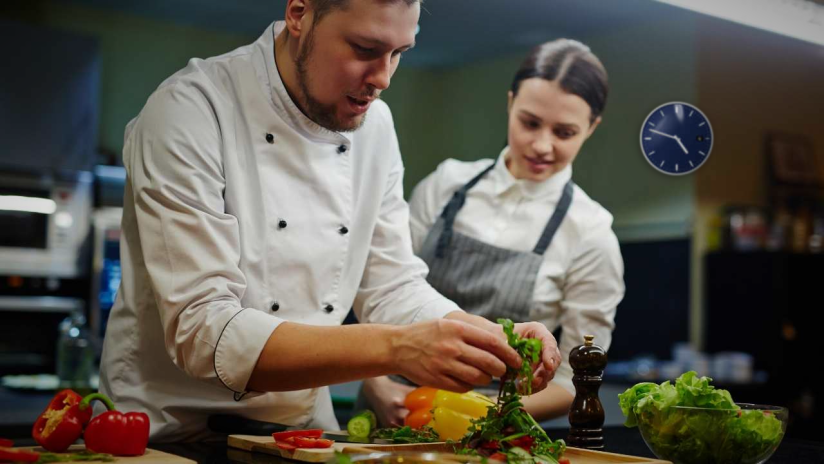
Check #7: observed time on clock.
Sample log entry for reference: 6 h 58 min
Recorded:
4 h 48 min
